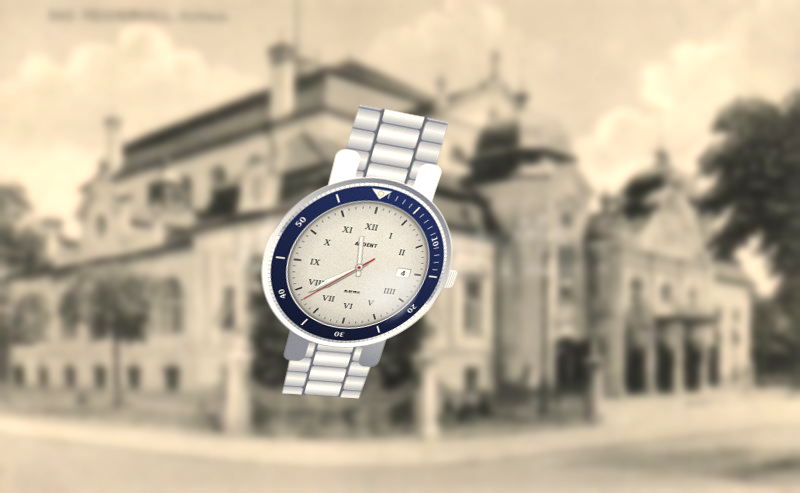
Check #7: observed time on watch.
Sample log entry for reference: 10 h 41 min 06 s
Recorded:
11 h 38 min 38 s
